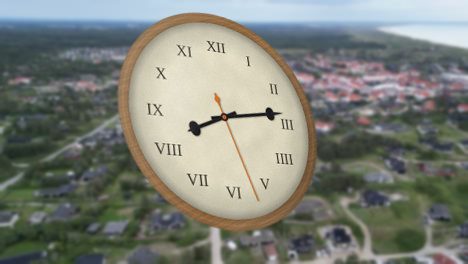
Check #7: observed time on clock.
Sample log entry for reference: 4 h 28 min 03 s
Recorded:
8 h 13 min 27 s
